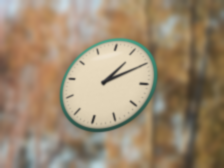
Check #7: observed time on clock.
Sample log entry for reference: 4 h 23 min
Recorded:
1 h 10 min
